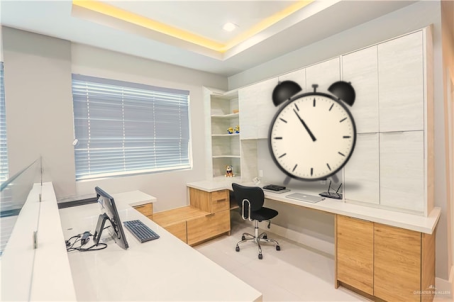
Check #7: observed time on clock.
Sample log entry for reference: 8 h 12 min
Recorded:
10 h 54 min
